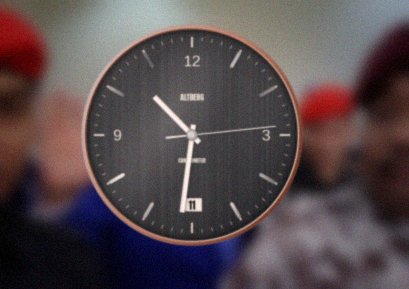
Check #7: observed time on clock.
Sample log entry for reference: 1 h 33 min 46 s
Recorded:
10 h 31 min 14 s
